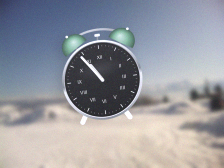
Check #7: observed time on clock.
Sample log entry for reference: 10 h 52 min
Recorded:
10 h 54 min
